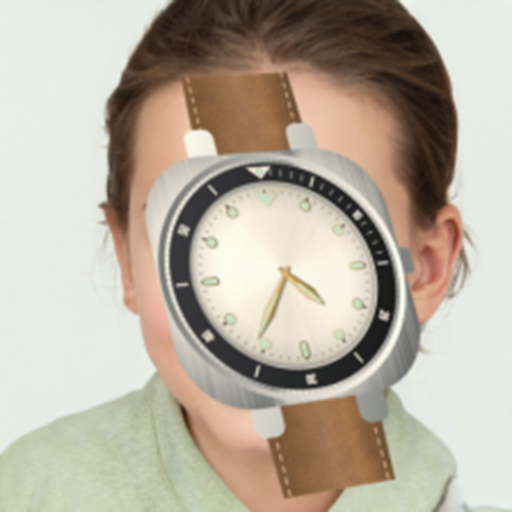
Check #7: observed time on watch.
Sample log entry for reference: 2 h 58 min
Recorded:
4 h 36 min
